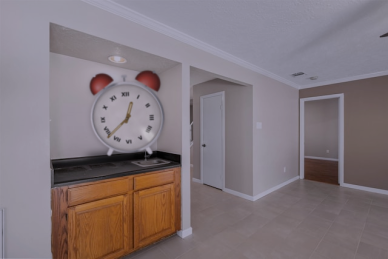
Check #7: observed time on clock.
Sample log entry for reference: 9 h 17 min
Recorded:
12 h 38 min
